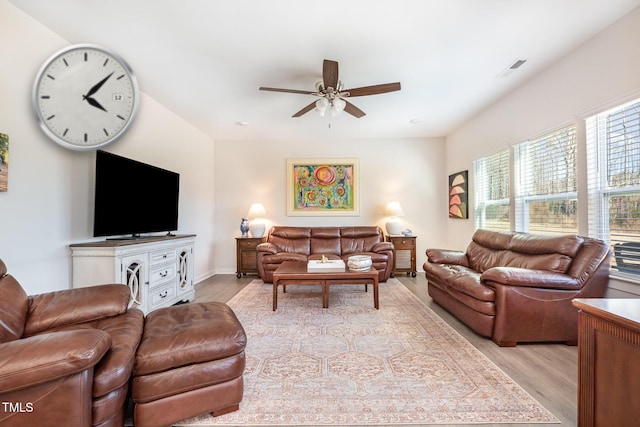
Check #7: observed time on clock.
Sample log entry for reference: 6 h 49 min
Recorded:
4 h 08 min
